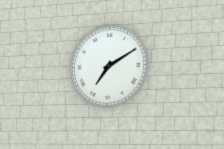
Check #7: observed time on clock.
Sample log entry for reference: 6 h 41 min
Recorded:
7 h 10 min
